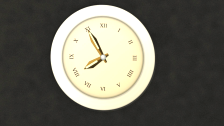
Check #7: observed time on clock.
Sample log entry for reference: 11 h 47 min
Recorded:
7 h 55 min
